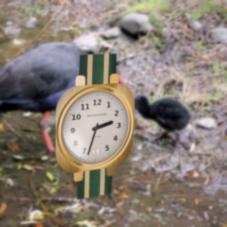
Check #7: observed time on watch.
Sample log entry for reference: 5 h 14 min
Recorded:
2 h 33 min
